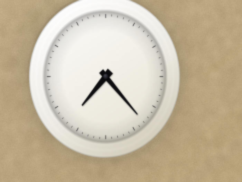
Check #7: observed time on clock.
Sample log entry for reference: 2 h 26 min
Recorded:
7 h 23 min
